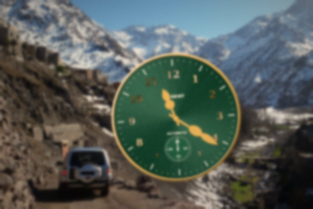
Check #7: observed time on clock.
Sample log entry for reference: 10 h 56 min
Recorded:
11 h 21 min
